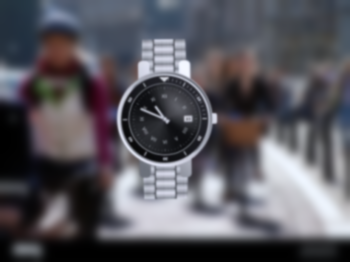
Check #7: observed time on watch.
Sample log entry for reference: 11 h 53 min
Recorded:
10 h 49 min
